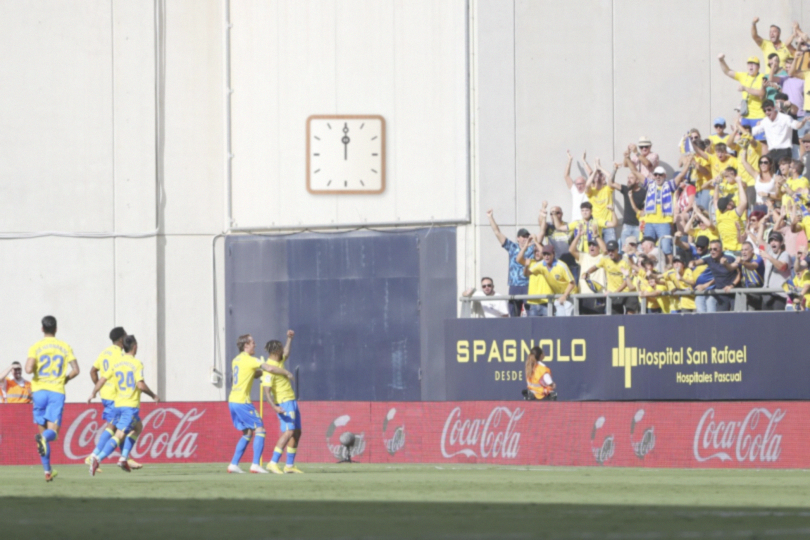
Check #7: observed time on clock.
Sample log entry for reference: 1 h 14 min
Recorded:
12 h 00 min
